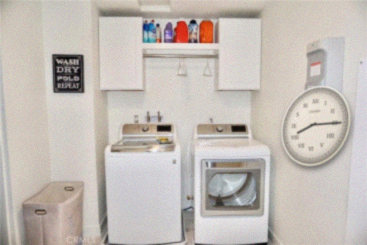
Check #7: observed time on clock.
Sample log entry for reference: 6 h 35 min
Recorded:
8 h 15 min
